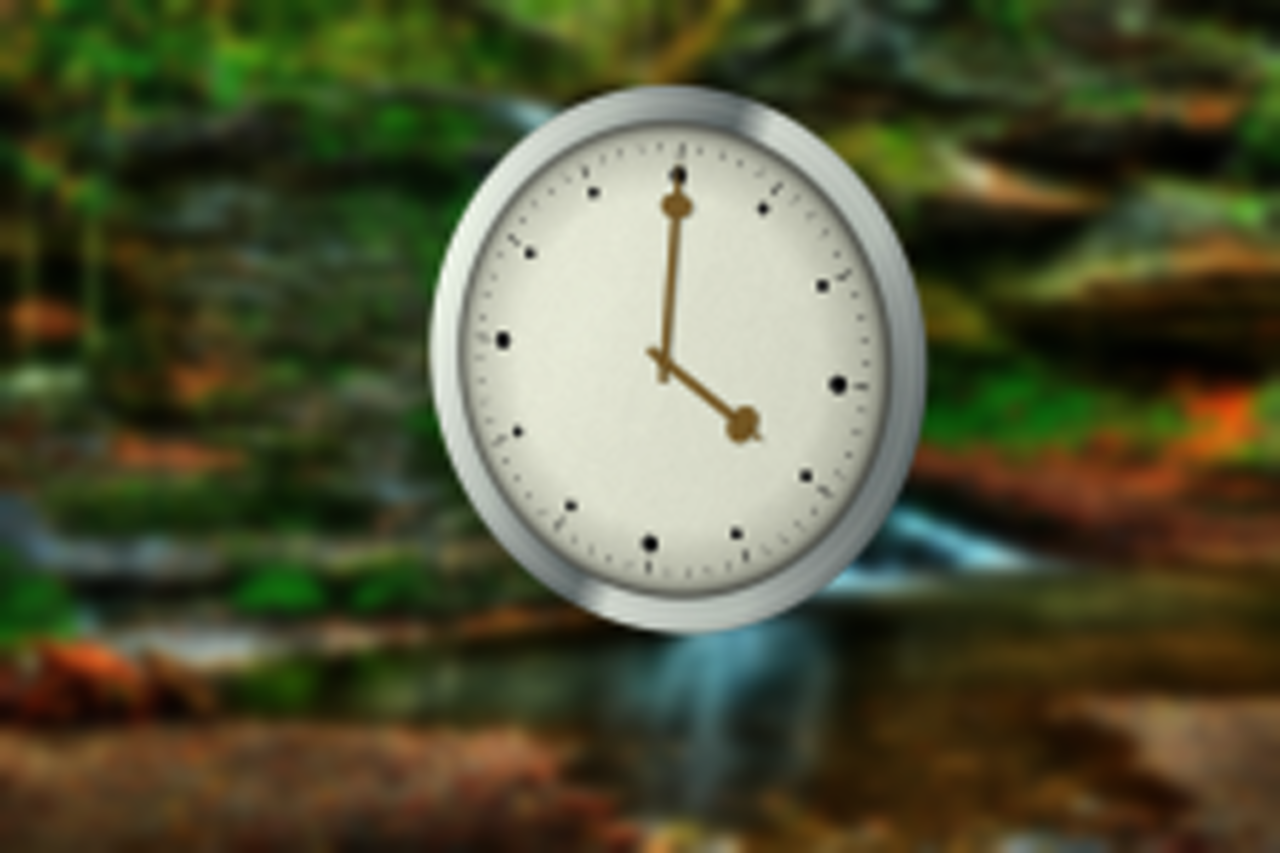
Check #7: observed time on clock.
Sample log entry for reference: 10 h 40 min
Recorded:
4 h 00 min
